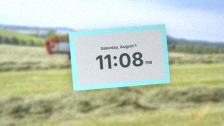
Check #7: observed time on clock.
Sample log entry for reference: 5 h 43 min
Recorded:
11 h 08 min
